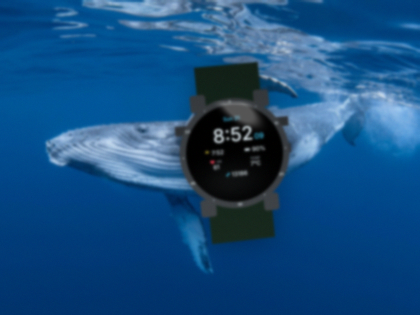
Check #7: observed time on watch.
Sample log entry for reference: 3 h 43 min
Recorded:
8 h 52 min
